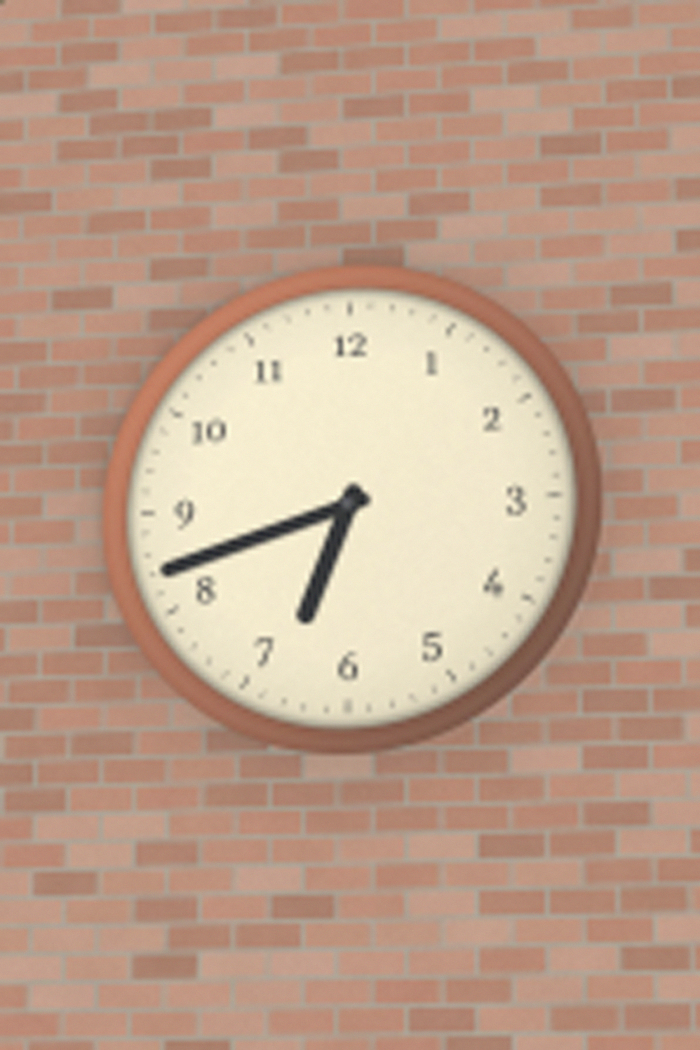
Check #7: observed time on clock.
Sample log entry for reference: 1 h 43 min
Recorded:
6 h 42 min
